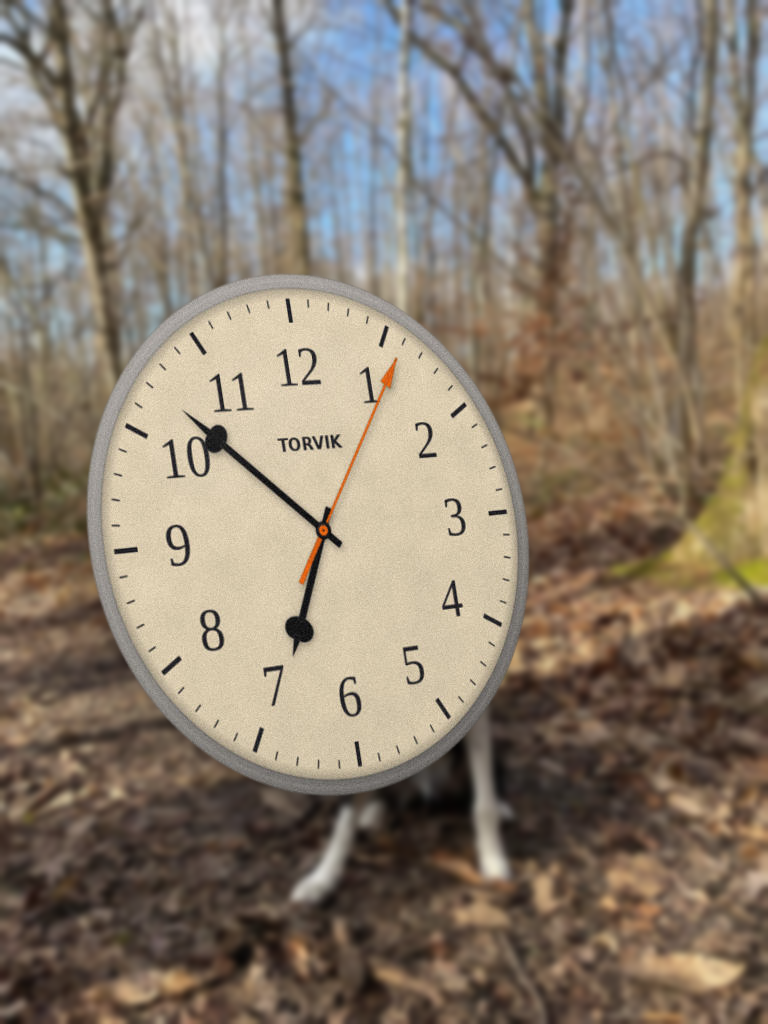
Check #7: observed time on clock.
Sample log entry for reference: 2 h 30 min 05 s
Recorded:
6 h 52 min 06 s
